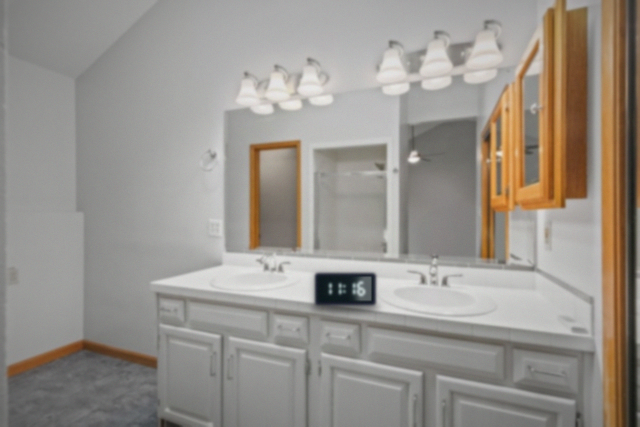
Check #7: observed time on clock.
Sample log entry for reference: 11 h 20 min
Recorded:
11 h 16 min
